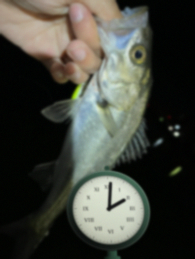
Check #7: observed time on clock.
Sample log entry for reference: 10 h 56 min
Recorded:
2 h 01 min
